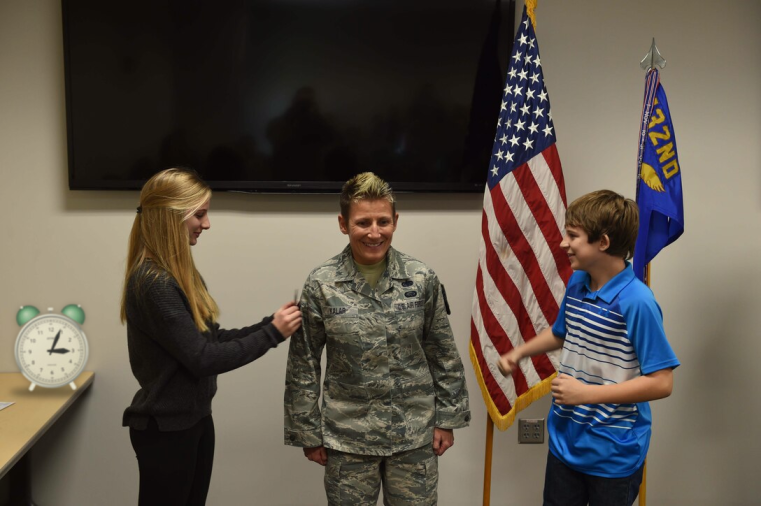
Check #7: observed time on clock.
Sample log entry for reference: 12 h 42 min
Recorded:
3 h 04 min
